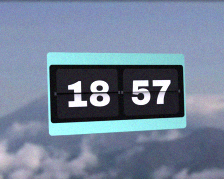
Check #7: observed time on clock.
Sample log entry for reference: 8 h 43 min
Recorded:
18 h 57 min
